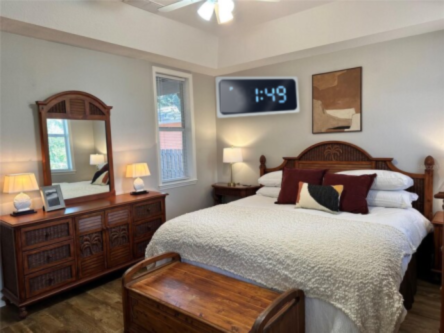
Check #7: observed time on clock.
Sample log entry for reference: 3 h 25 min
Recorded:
1 h 49 min
